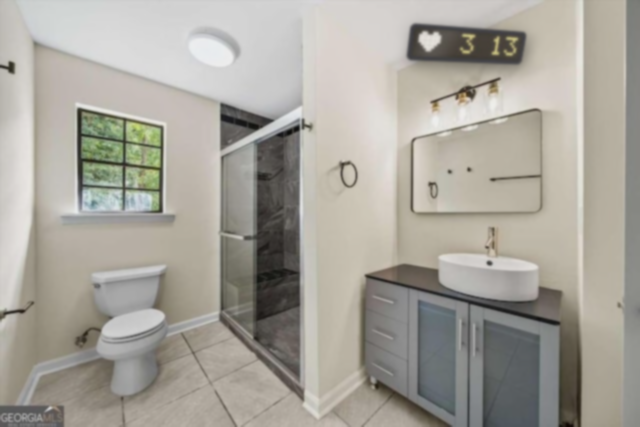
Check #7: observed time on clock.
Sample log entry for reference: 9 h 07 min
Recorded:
3 h 13 min
